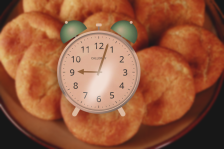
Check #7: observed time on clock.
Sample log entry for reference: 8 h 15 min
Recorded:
9 h 03 min
